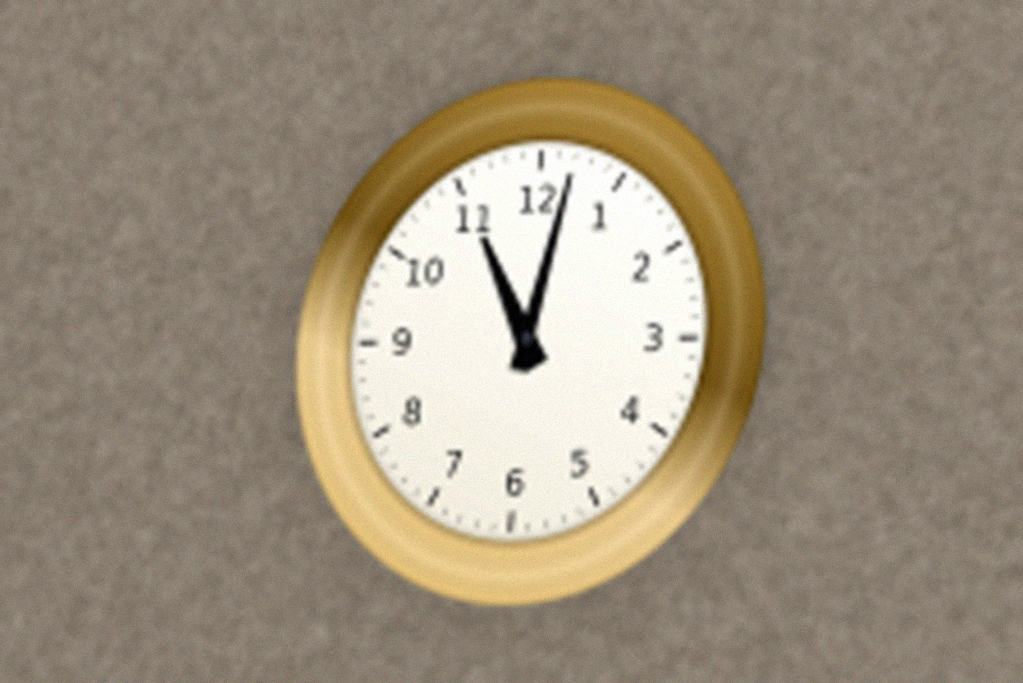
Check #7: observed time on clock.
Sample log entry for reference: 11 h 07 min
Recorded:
11 h 02 min
